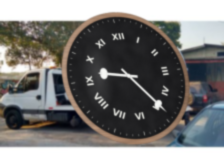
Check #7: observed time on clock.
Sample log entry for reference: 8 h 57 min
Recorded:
9 h 24 min
